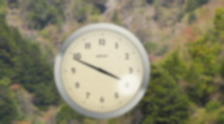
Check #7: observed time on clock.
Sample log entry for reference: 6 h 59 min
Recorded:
3 h 49 min
